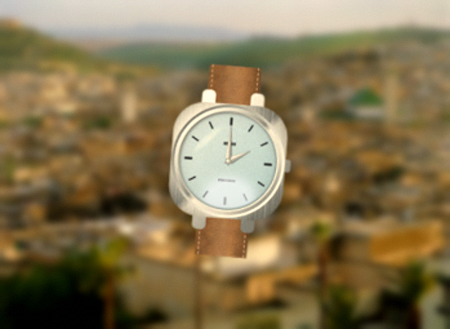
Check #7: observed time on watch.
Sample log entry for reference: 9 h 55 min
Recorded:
2 h 00 min
